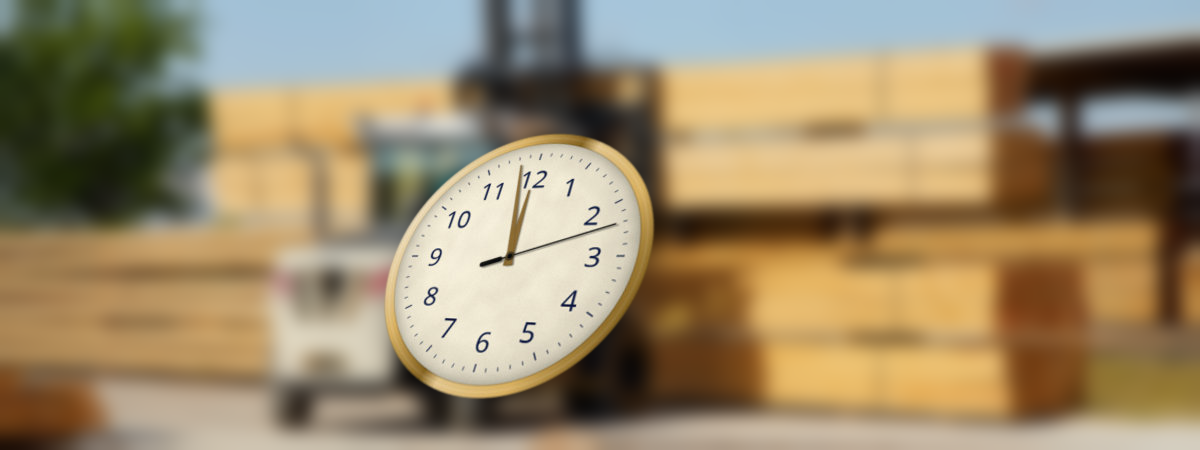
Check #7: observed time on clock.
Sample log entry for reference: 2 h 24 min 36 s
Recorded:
11 h 58 min 12 s
